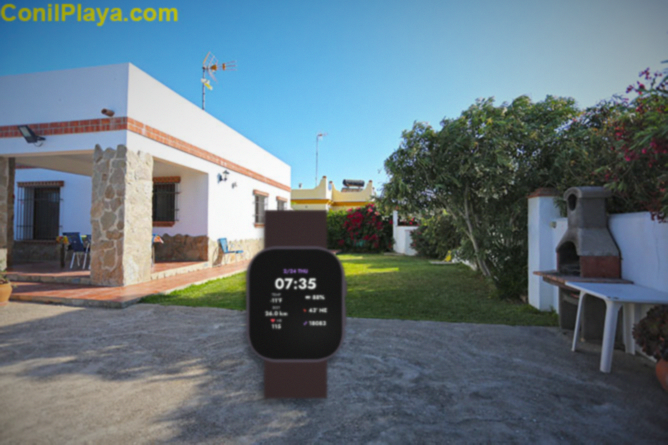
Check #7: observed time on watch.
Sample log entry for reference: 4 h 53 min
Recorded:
7 h 35 min
